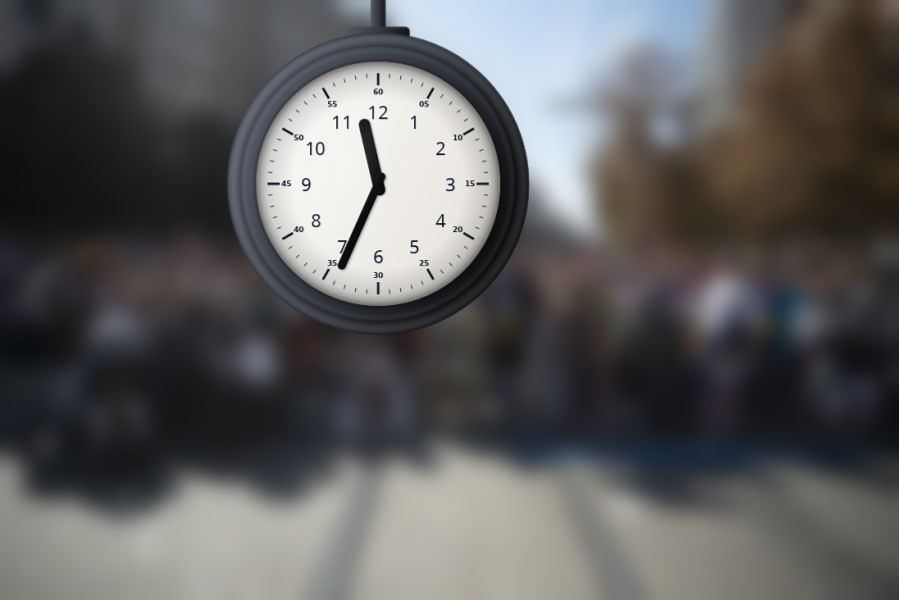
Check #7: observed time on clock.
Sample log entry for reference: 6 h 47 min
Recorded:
11 h 34 min
